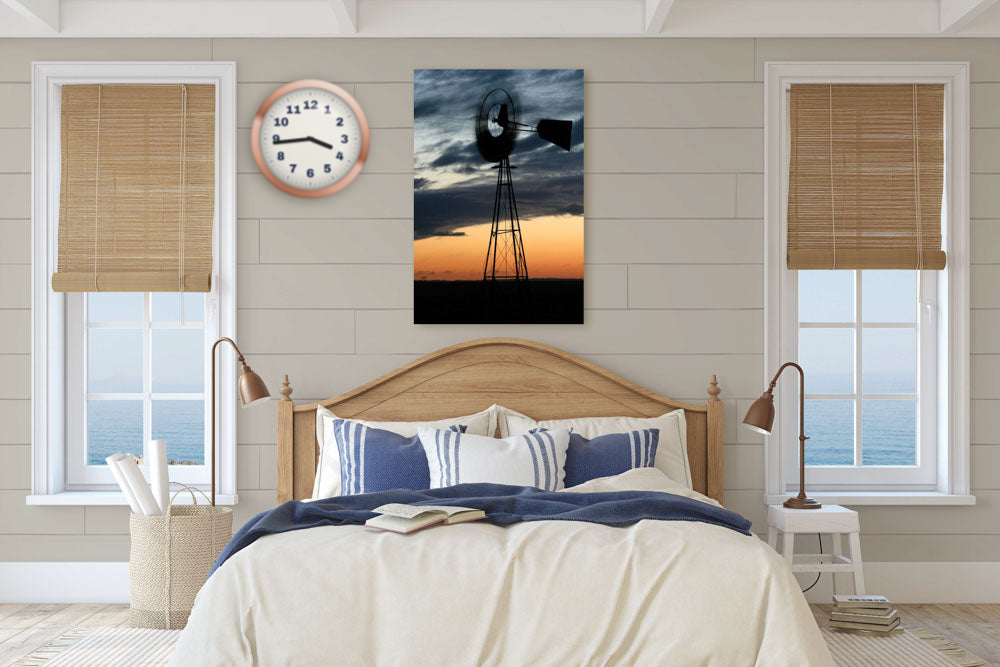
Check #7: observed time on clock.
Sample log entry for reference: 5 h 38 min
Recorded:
3 h 44 min
